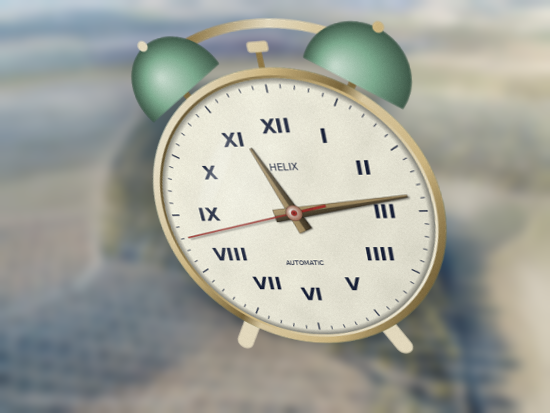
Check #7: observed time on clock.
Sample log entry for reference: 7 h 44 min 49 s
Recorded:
11 h 13 min 43 s
